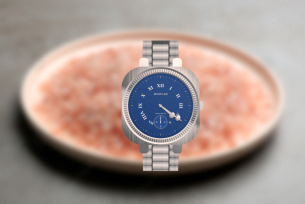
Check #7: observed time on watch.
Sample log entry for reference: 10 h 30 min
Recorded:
4 h 21 min
